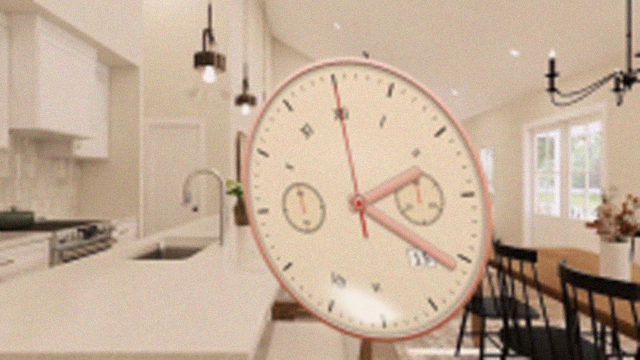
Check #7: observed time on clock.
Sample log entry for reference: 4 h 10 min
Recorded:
2 h 21 min
